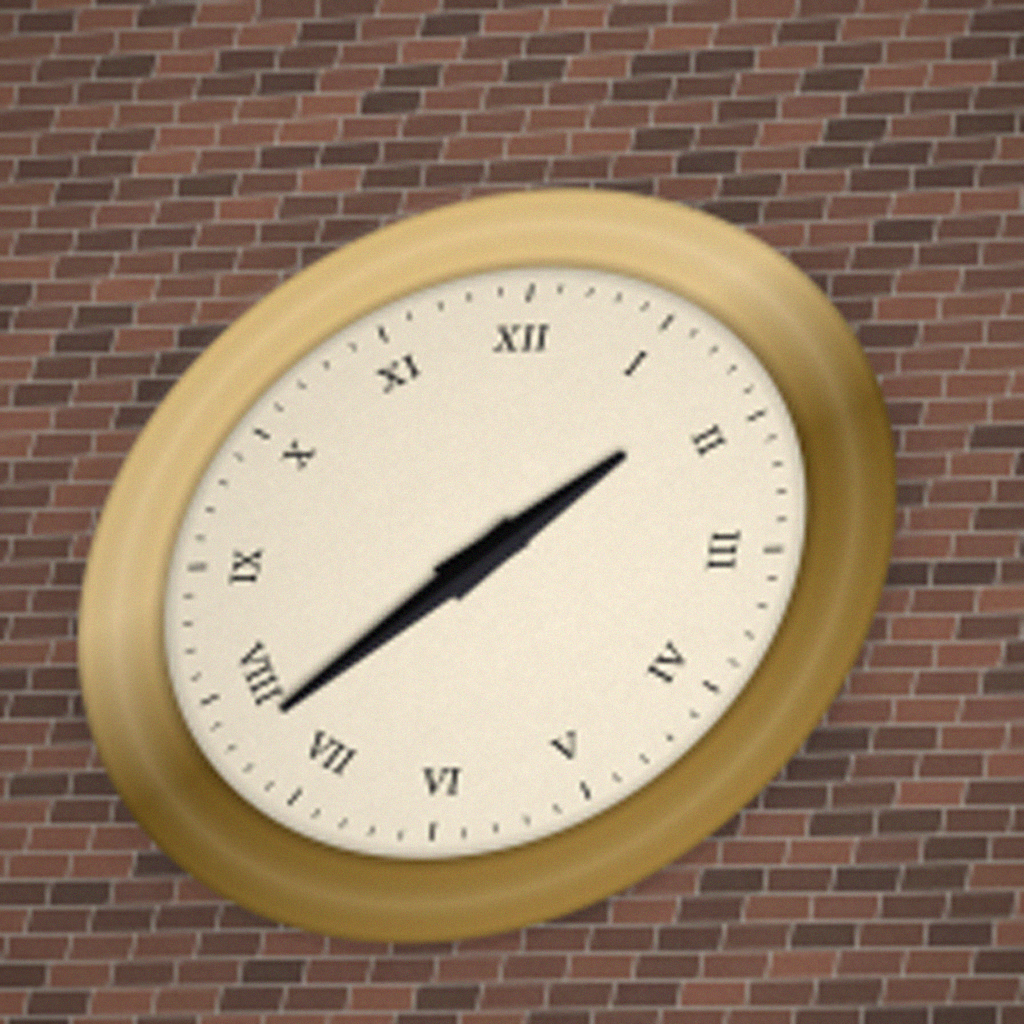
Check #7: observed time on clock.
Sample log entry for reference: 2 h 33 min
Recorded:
1 h 38 min
